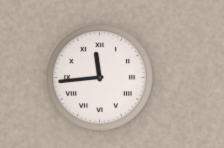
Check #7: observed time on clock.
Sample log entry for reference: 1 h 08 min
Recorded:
11 h 44 min
